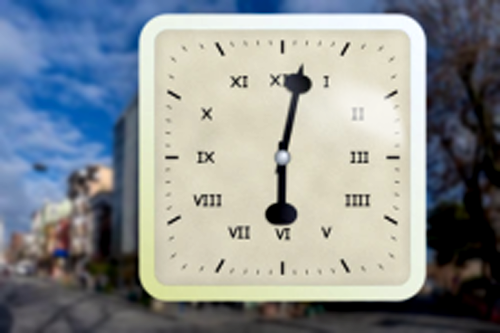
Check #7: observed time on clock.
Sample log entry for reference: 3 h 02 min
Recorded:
6 h 02 min
